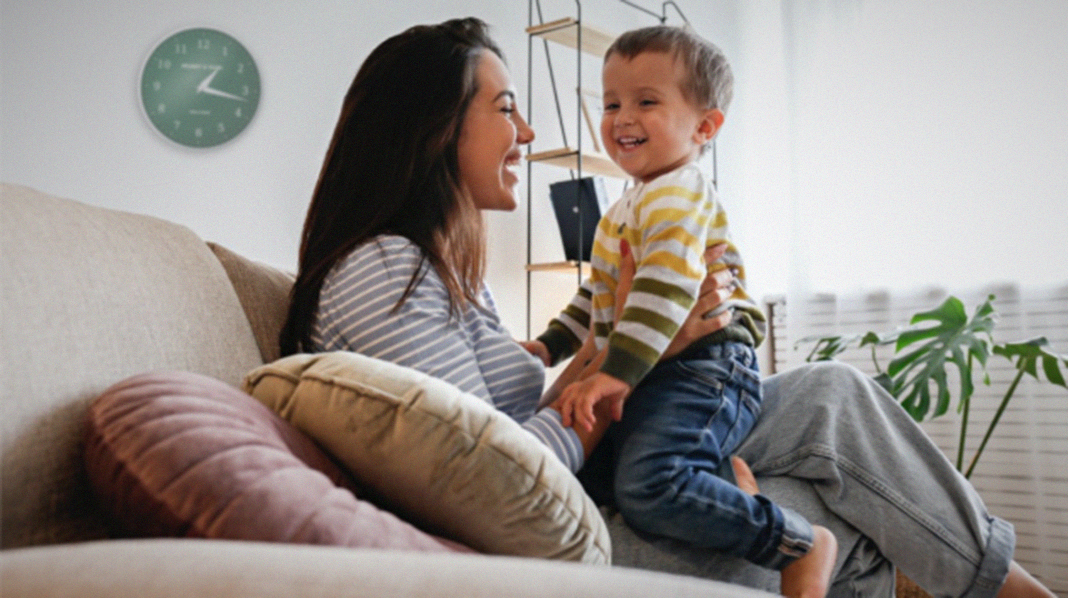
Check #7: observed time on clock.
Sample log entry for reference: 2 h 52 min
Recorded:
1 h 17 min
